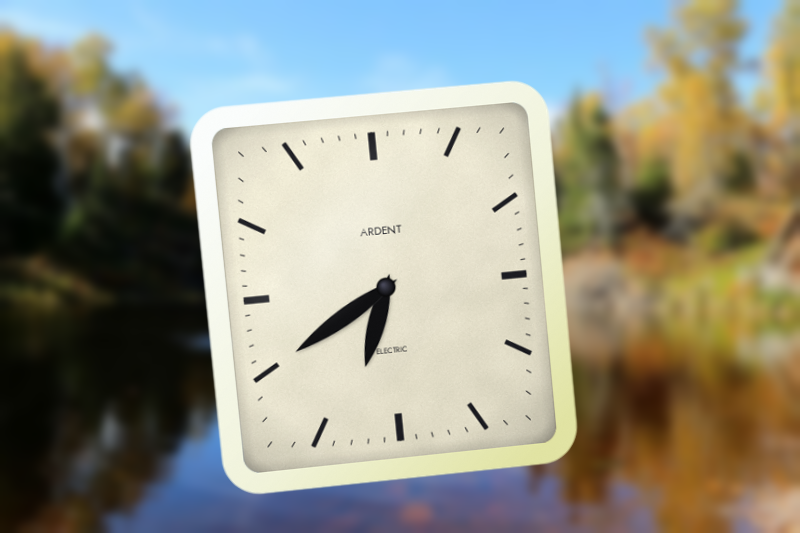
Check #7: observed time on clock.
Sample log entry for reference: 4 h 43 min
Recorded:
6 h 40 min
